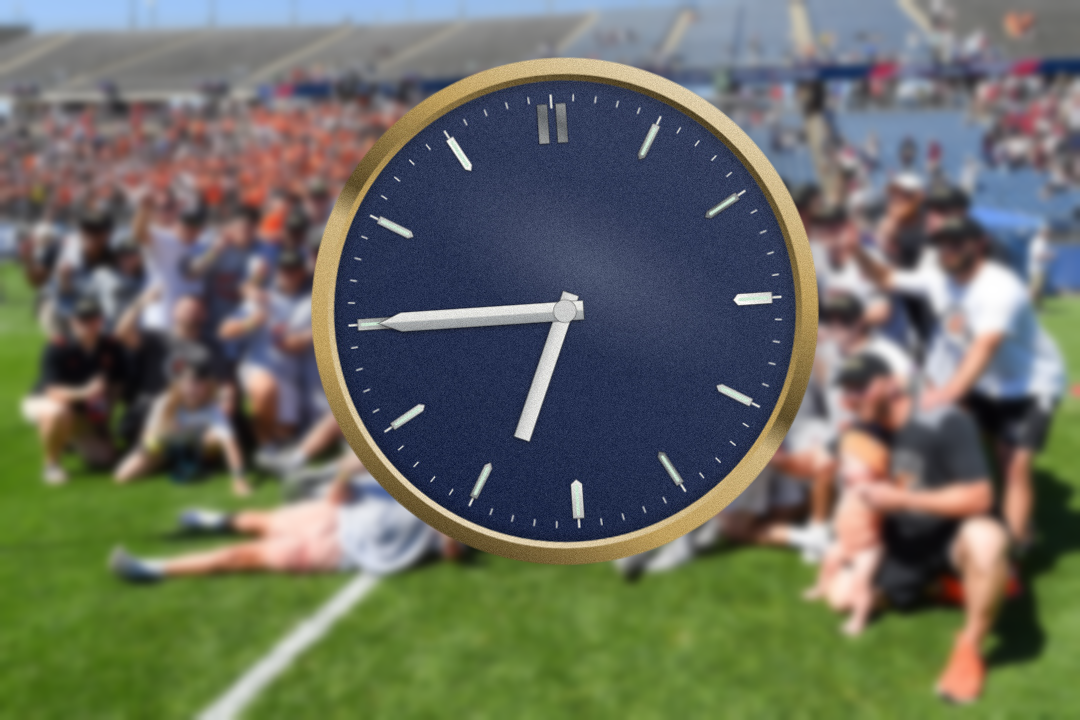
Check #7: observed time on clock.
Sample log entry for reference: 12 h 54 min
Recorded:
6 h 45 min
